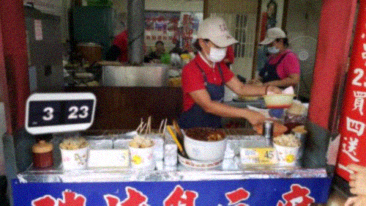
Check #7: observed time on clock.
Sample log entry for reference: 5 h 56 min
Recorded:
3 h 23 min
